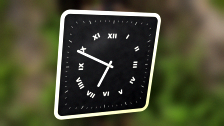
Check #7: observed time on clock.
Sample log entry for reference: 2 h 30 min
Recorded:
6 h 49 min
